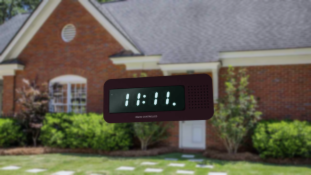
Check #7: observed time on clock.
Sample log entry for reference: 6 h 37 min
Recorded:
11 h 11 min
